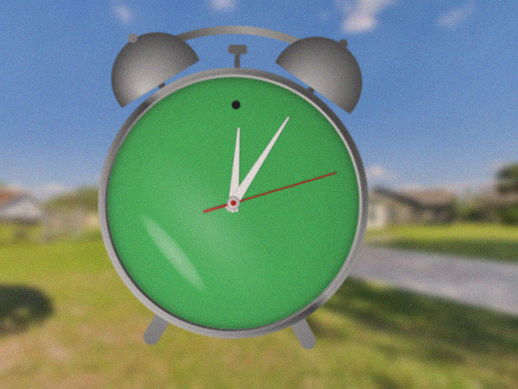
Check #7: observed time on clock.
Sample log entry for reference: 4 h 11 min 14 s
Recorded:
12 h 05 min 12 s
